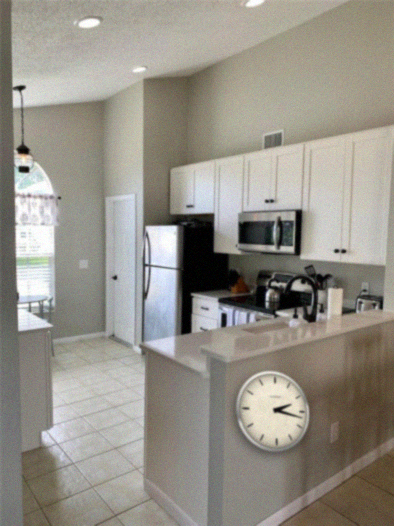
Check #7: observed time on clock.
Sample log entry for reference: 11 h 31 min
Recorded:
2 h 17 min
